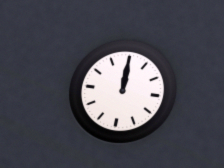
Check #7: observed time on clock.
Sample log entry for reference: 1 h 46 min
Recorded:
12 h 00 min
